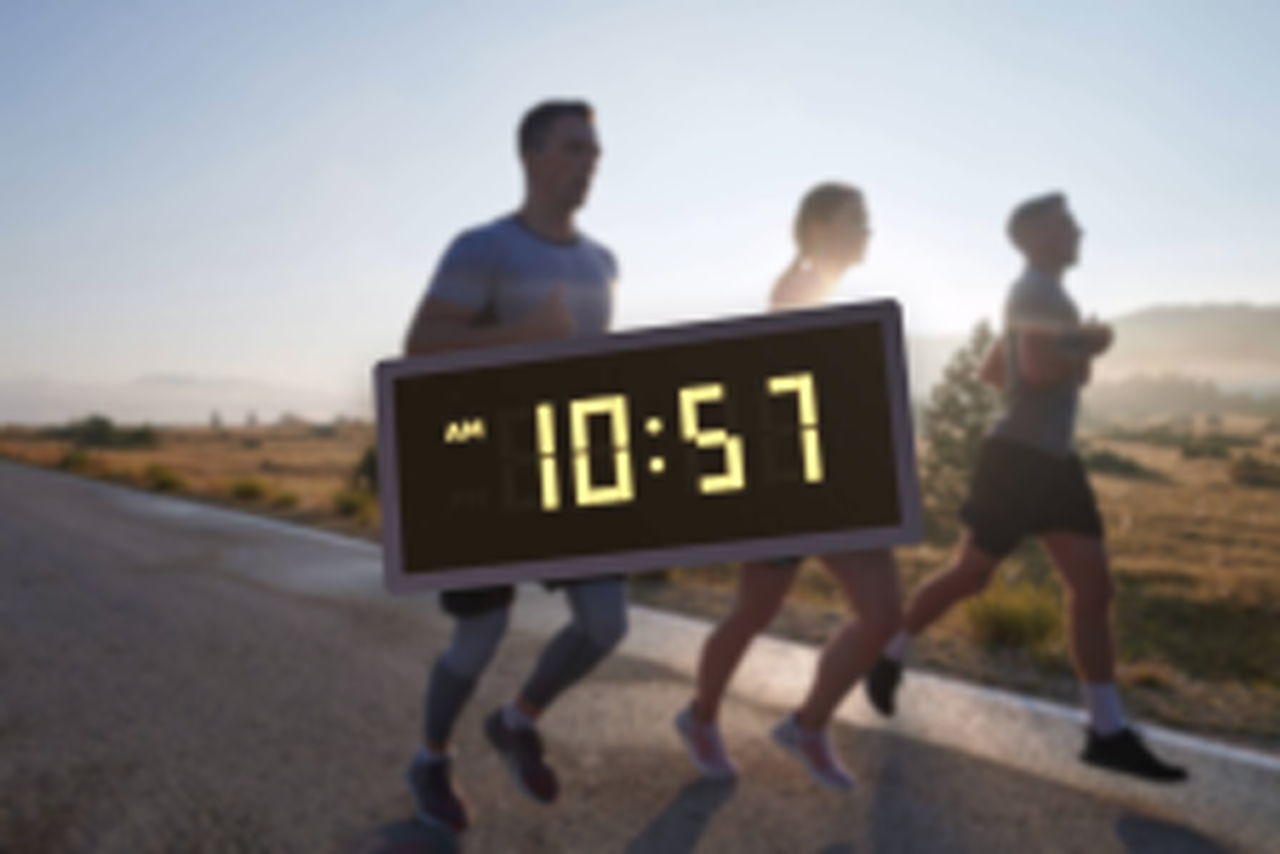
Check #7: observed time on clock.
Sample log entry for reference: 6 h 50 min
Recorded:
10 h 57 min
